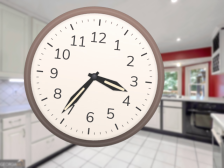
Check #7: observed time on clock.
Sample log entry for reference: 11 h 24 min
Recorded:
3 h 36 min
